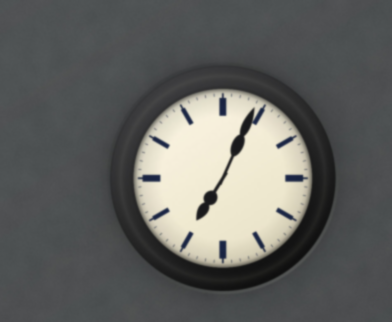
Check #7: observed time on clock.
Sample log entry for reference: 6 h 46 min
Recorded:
7 h 04 min
